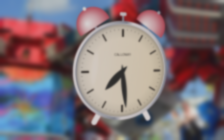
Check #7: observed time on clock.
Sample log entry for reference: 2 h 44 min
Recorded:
7 h 29 min
